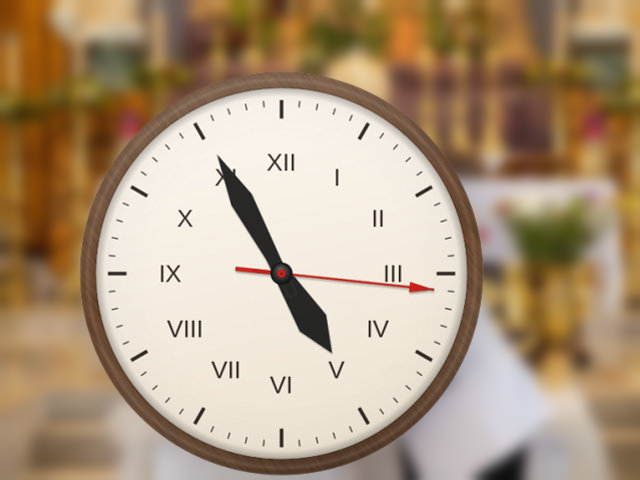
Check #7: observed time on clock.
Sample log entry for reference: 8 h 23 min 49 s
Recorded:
4 h 55 min 16 s
